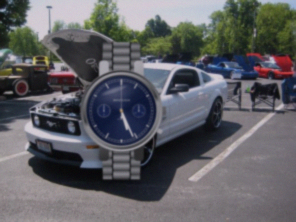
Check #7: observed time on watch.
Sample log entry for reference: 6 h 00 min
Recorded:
5 h 26 min
